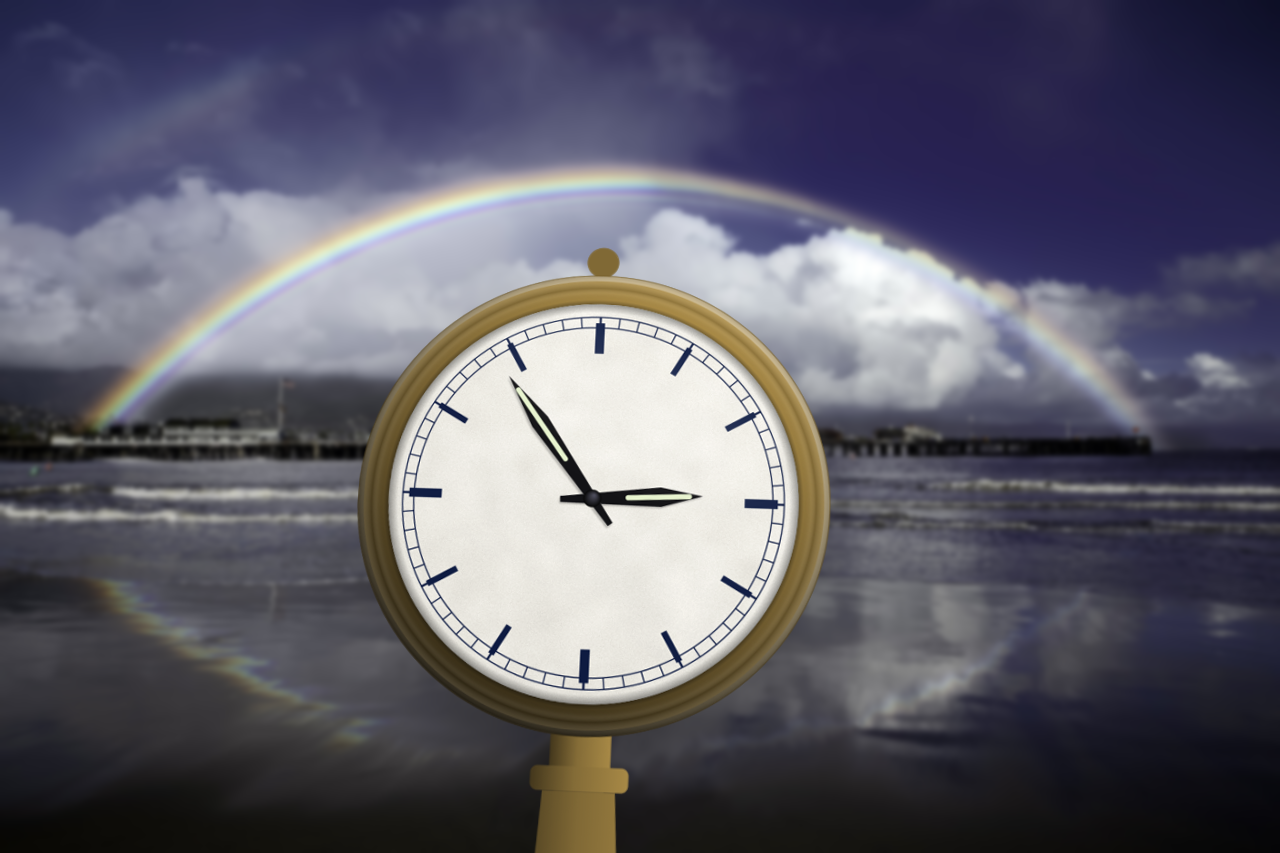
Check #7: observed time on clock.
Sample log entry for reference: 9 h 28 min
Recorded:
2 h 54 min
